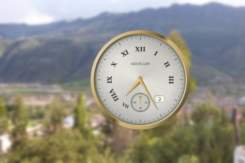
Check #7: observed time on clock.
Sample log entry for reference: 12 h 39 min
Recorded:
7 h 25 min
